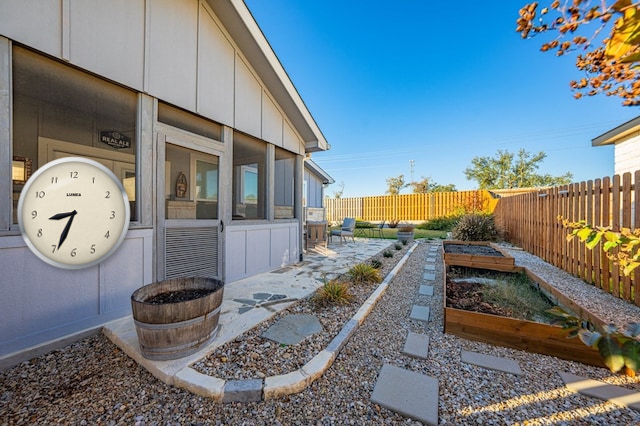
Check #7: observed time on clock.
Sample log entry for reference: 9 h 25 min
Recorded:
8 h 34 min
